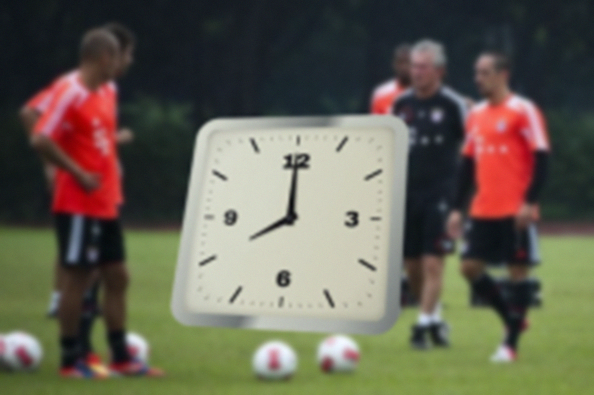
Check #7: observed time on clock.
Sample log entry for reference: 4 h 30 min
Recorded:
8 h 00 min
